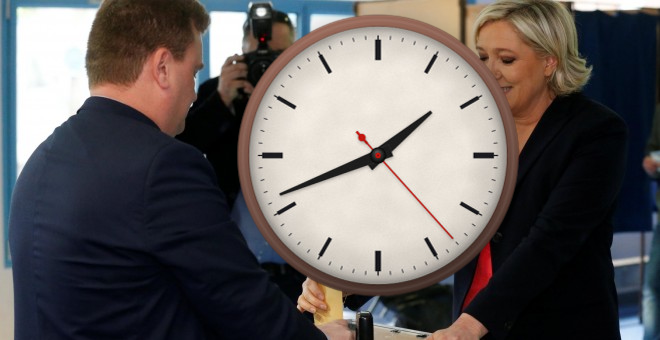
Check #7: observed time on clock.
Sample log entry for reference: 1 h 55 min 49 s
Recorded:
1 h 41 min 23 s
